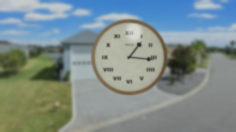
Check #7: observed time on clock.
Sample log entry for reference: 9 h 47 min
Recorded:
1 h 16 min
